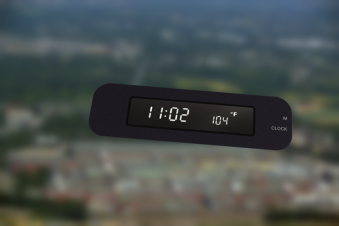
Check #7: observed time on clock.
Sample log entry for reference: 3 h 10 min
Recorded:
11 h 02 min
